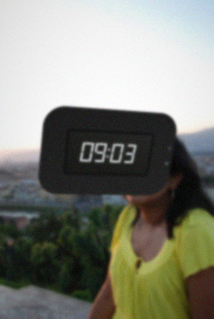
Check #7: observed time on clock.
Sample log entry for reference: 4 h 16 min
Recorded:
9 h 03 min
